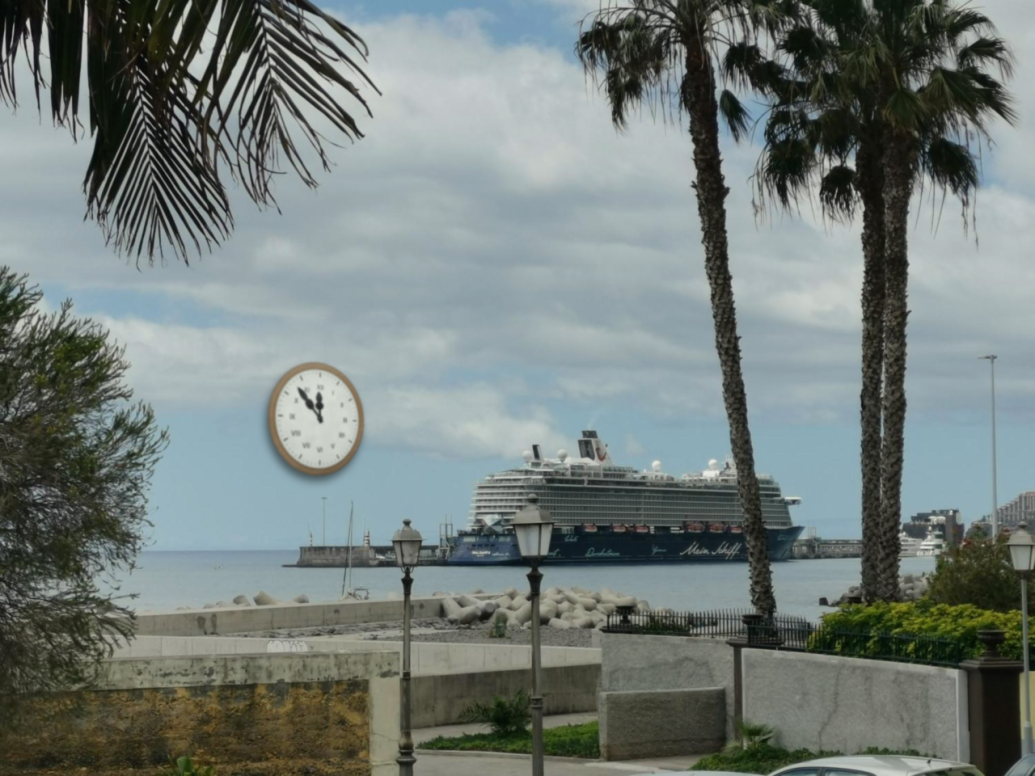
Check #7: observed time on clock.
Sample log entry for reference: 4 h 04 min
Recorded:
11 h 53 min
